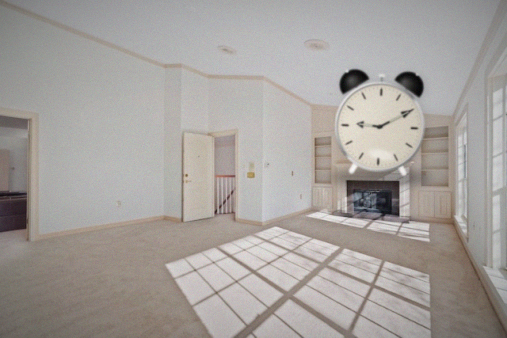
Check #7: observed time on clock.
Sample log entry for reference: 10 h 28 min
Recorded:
9 h 10 min
